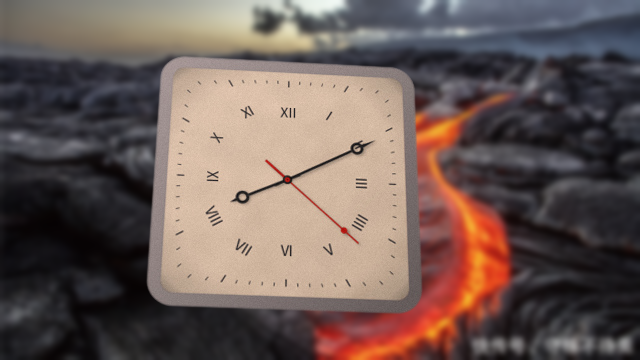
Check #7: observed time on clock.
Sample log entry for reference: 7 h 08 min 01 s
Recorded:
8 h 10 min 22 s
